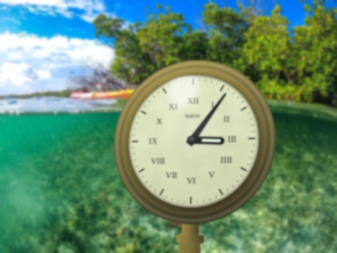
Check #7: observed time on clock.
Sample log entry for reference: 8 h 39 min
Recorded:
3 h 06 min
